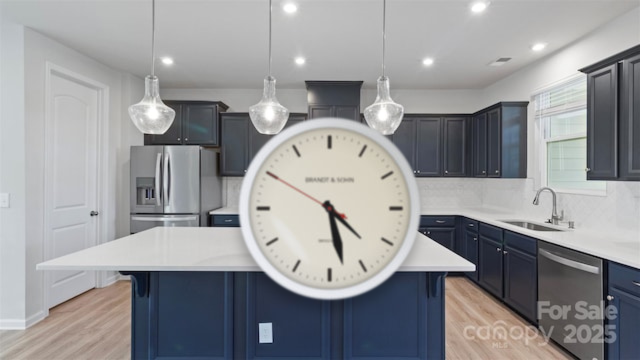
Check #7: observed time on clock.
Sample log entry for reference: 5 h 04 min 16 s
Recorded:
4 h 27 min 50 s
